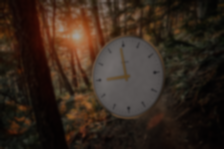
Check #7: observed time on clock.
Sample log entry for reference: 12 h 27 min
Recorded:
8 h 59 min
